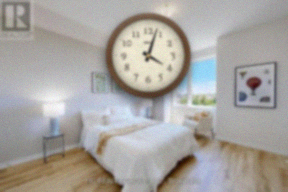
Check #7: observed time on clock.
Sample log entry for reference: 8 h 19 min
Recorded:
4 h 03 min
